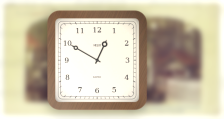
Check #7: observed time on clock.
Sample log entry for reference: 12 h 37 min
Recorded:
12 h 50 min
